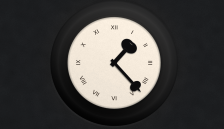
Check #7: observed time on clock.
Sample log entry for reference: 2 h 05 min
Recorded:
1 h 23 min
